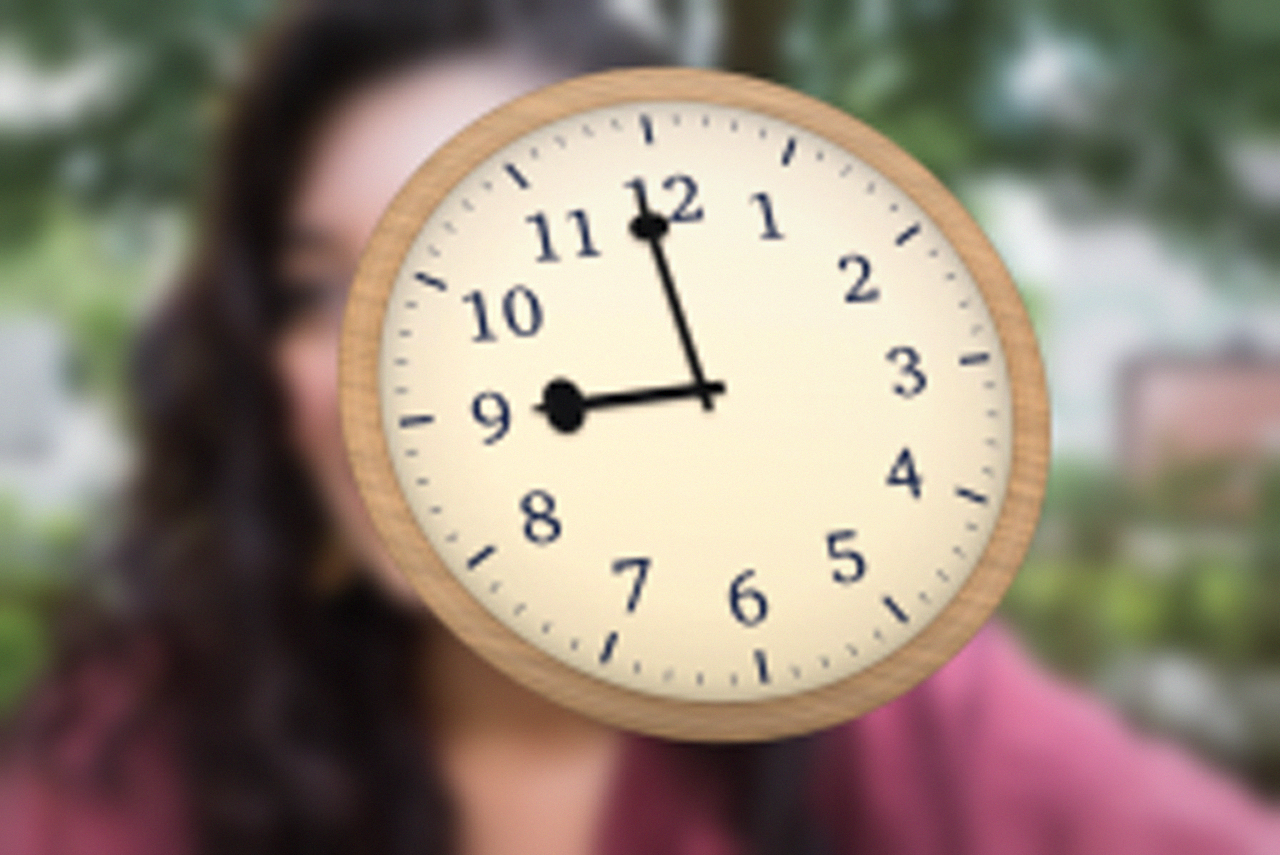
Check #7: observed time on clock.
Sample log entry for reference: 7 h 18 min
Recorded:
8 h 59 min
